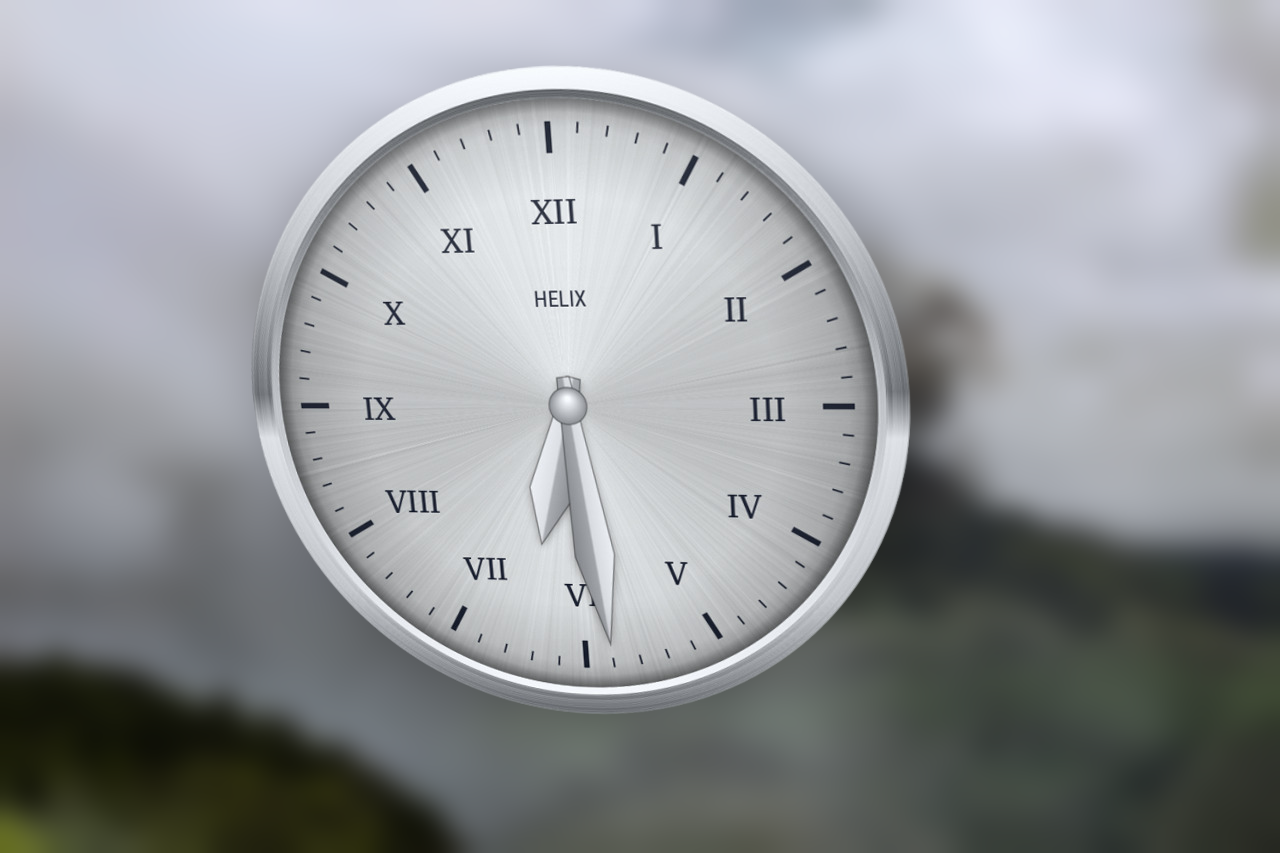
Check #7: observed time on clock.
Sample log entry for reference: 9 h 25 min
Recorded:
6 h 29 min
